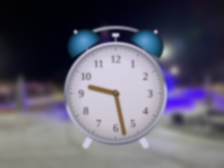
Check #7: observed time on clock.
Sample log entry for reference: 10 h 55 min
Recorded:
9 h 28 min
